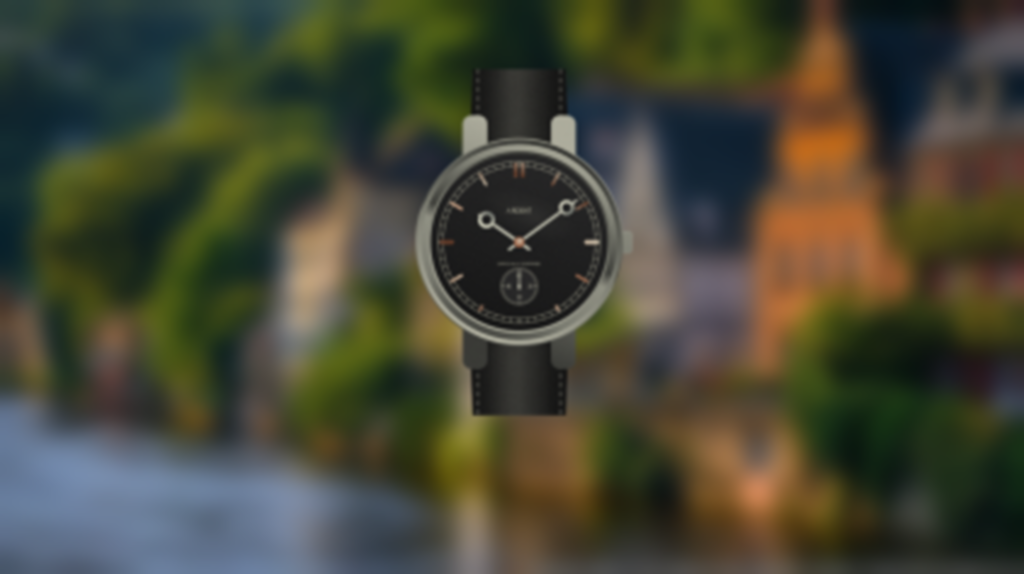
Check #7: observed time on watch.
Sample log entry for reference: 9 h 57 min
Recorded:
10 h 09 min
